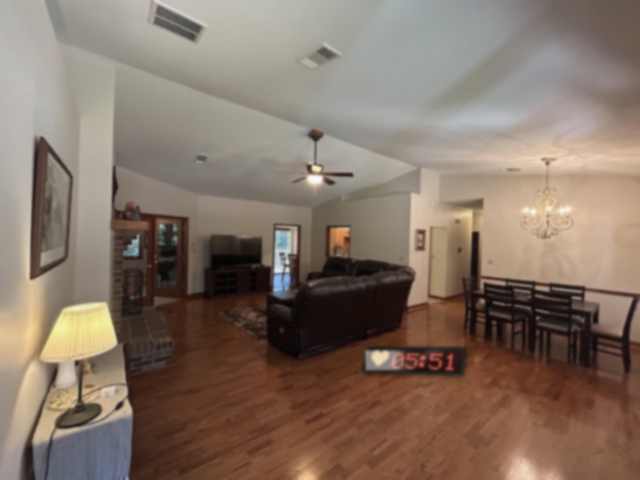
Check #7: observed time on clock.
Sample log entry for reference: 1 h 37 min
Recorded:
5 h 51 min
